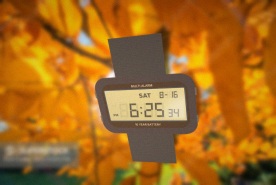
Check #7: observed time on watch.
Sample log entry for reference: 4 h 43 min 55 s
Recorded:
6 h 25 min 34 s
